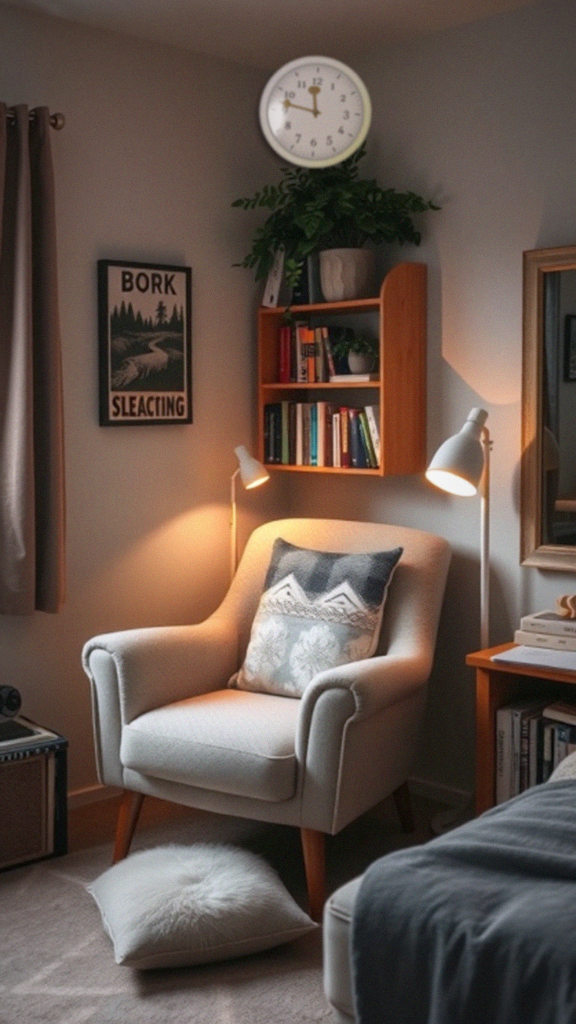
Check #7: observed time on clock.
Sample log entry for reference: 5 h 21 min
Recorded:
11 h 47 min
